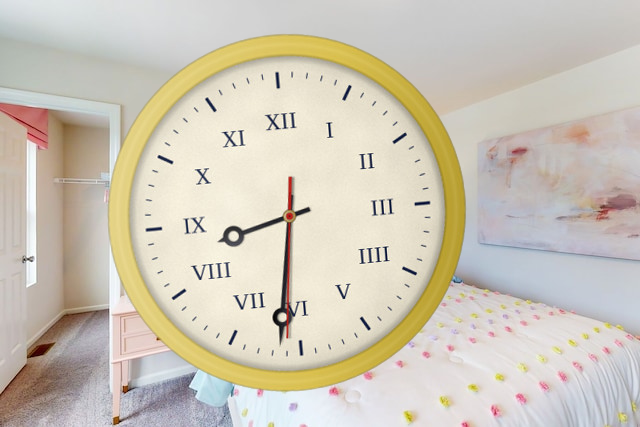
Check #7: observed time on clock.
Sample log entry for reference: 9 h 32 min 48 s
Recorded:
8 h 31 min 31 s
